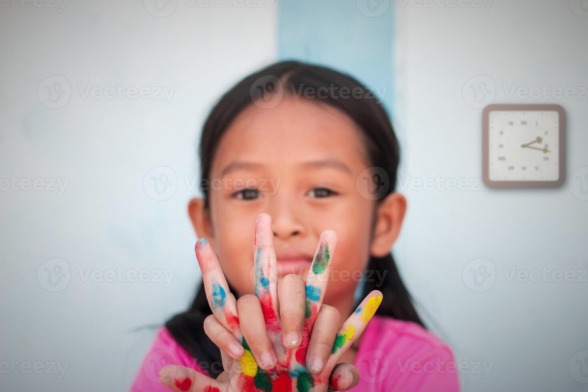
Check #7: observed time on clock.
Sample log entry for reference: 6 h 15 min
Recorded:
2 h 17 min
